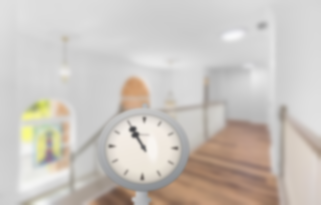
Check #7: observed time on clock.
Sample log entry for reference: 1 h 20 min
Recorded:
10 h 55 min
